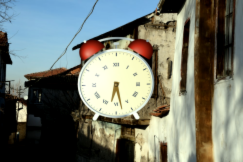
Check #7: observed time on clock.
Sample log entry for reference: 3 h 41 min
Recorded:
6 h 28 min
